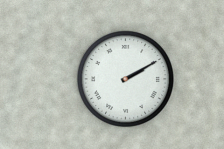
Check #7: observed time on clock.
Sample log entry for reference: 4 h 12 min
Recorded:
2 h 10 min
